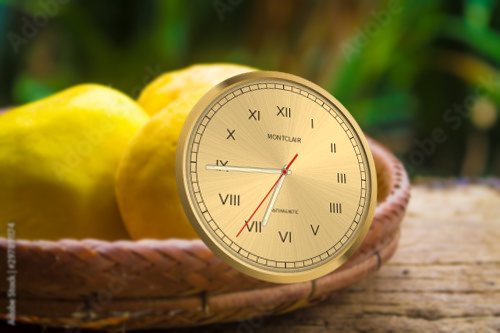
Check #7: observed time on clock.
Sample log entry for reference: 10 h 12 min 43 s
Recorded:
6 h 44 min 36 s
